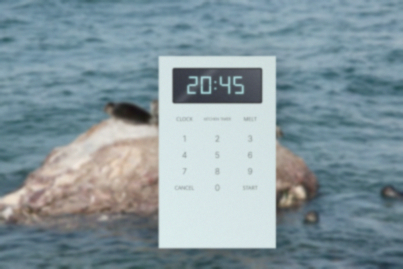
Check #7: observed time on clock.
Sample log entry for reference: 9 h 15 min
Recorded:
20 h 45 min
